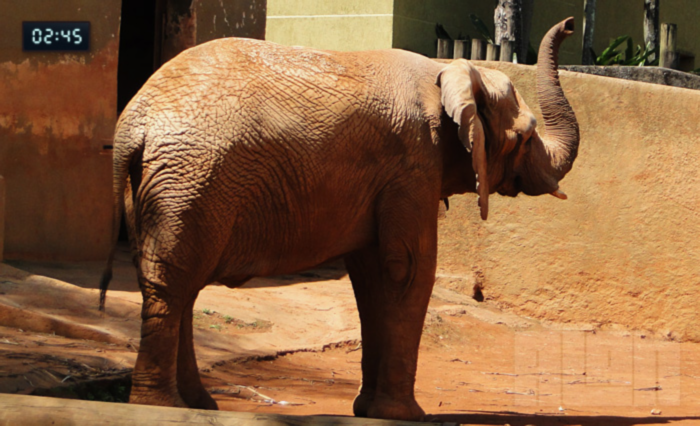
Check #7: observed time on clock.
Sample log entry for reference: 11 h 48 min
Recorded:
2 h 45 min
